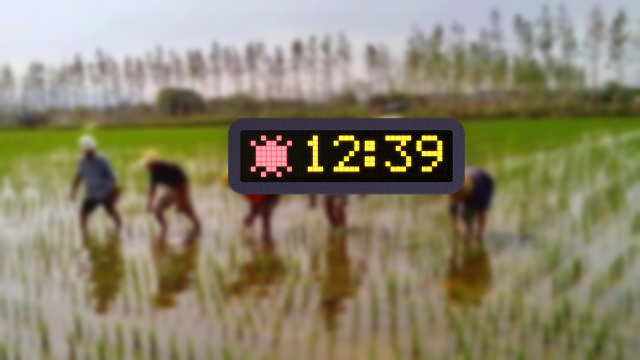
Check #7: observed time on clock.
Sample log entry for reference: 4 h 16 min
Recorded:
12 h 39 min
